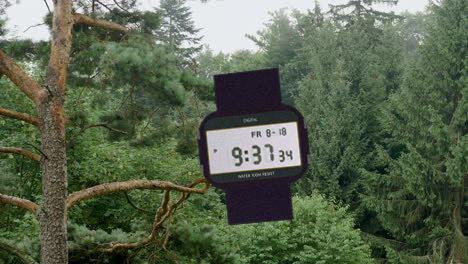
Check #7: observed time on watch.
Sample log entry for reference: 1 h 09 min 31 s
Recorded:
9 h 37 min 34 s
